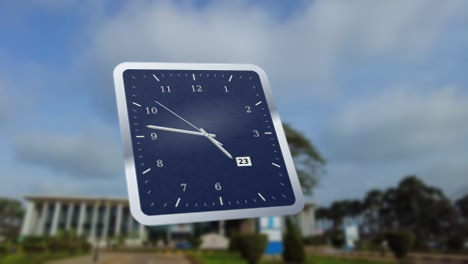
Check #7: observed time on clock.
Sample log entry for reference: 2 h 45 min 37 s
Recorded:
4 h 46 min 52 s
